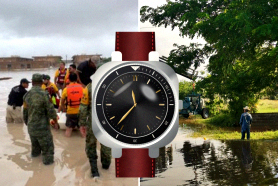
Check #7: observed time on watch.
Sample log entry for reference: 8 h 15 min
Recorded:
11 h 37 min
